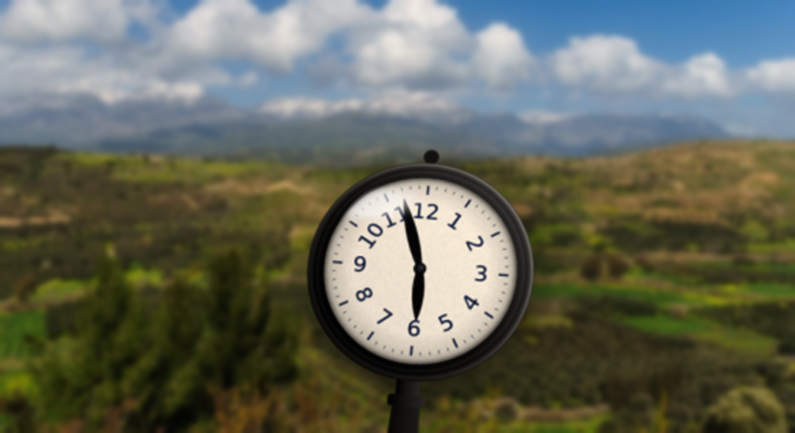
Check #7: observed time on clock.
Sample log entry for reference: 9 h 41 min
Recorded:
5 h 57 min
